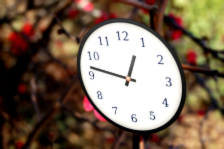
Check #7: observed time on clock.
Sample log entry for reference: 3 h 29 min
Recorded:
12 h 47 min
